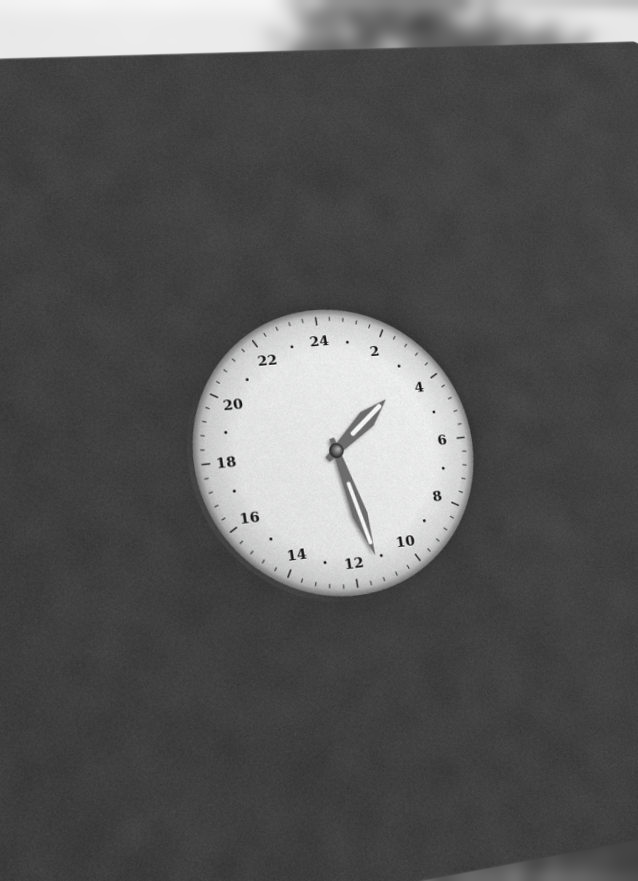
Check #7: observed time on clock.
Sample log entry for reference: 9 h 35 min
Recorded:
3 h 28 min
